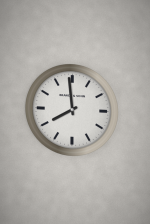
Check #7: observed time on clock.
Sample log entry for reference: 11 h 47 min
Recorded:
7 h 59 min
